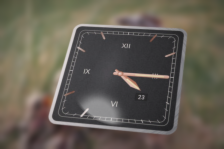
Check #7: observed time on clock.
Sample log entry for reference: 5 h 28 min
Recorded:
4 h 15 min
